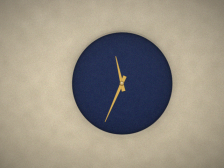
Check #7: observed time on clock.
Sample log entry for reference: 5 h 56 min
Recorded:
11 h 34 min
